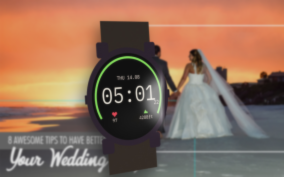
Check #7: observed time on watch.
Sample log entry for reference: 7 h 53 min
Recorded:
5 h 01 min
